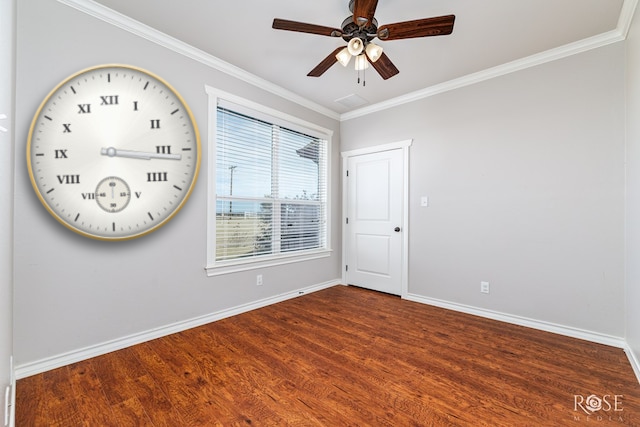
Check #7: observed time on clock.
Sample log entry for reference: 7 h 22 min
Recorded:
3 h 16 min
